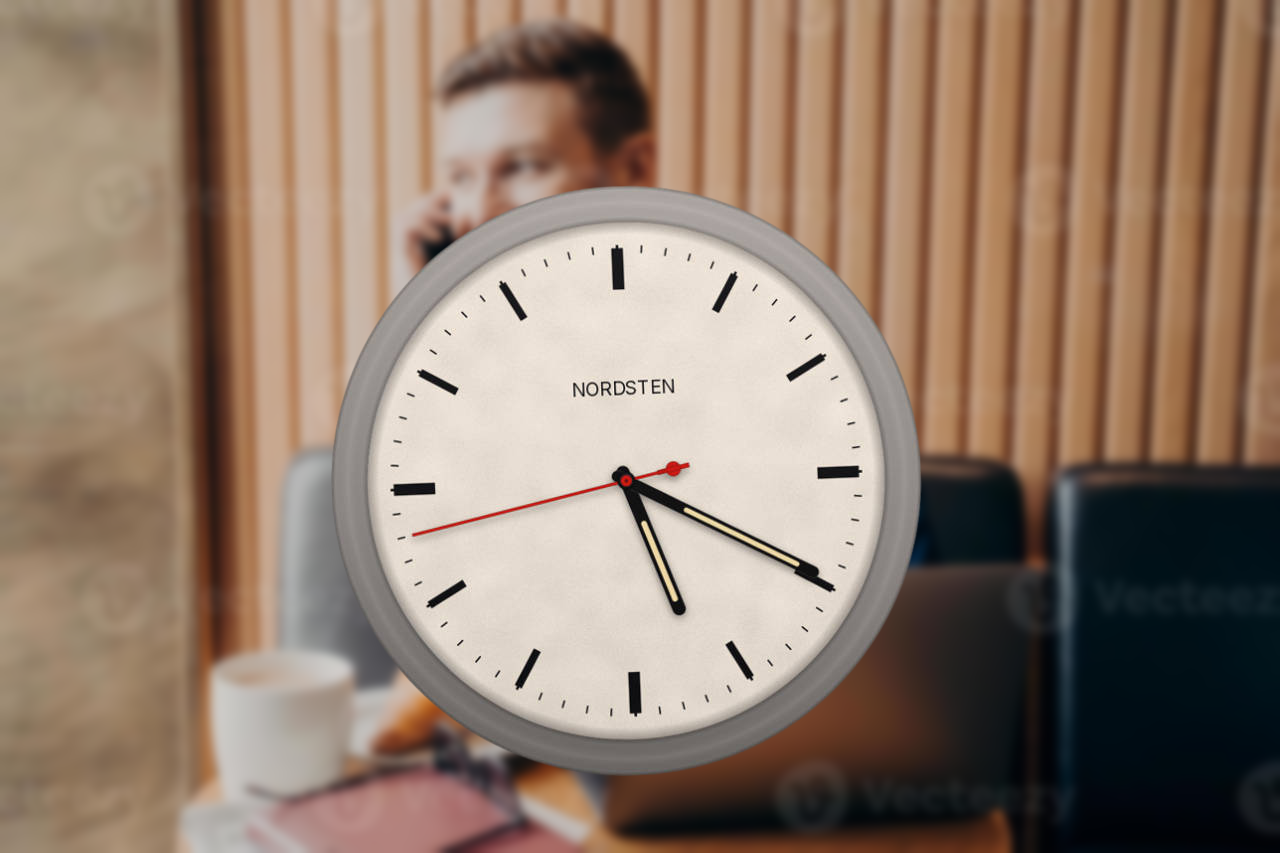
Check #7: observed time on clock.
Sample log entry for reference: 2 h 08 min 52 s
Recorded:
5 h 19 min 43 s
